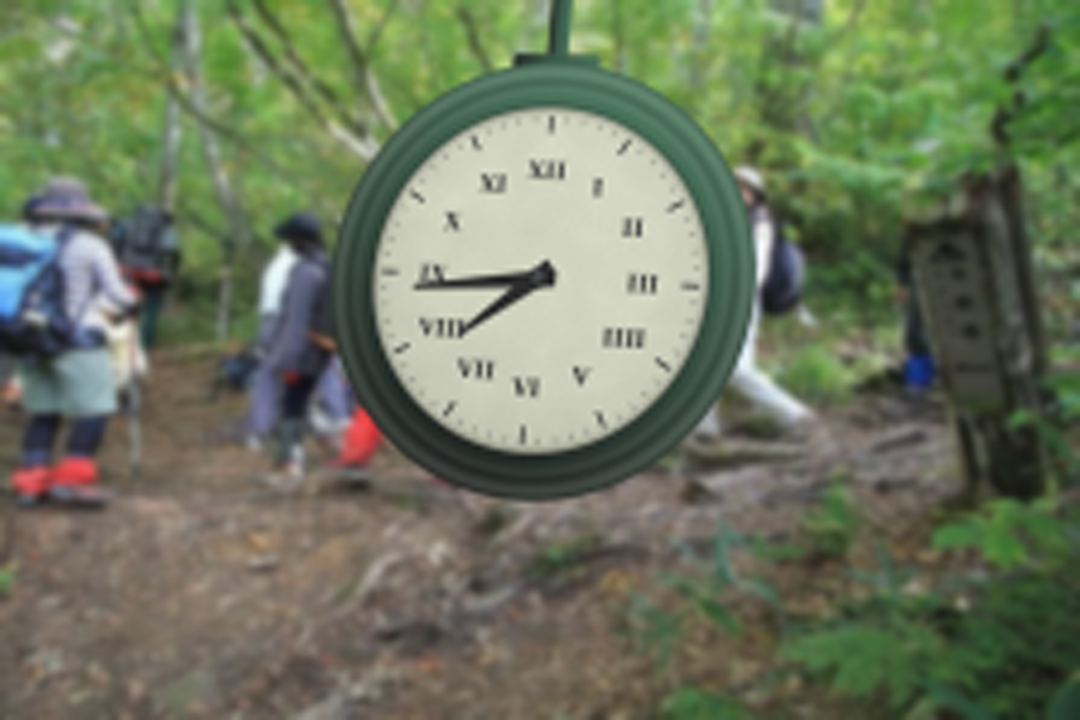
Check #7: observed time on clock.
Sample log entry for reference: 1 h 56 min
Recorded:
7 h 44 min
